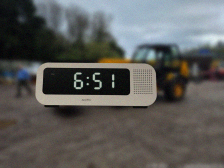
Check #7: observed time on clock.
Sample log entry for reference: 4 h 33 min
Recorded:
6 h 51 min
